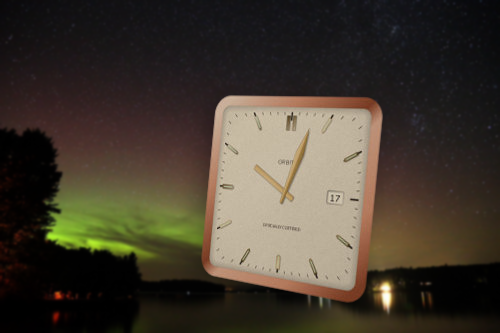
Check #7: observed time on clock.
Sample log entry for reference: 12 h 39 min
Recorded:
10 h 03 min
